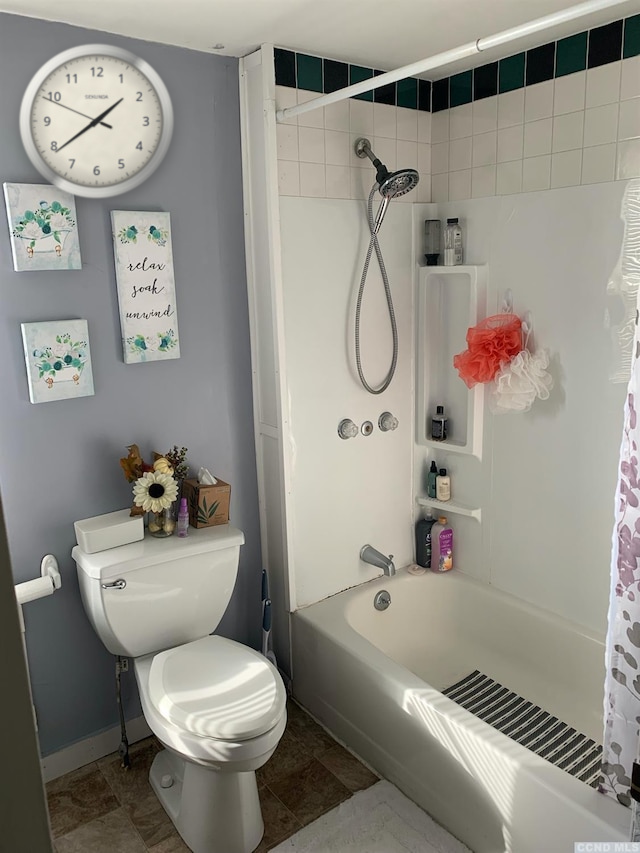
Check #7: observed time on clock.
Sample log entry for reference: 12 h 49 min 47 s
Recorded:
1 h 38 min 49 s
